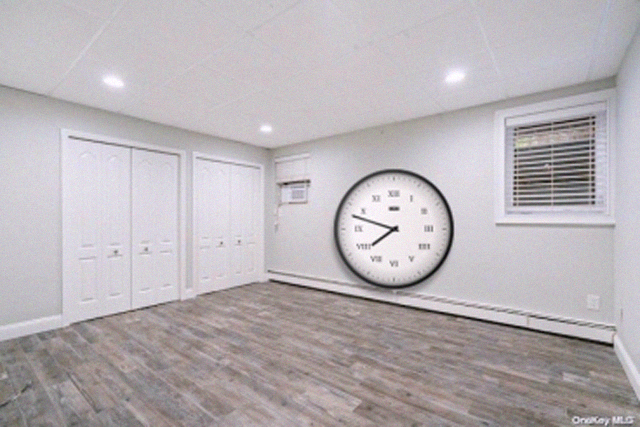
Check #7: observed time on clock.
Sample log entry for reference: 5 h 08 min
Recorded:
7 h 48 min
